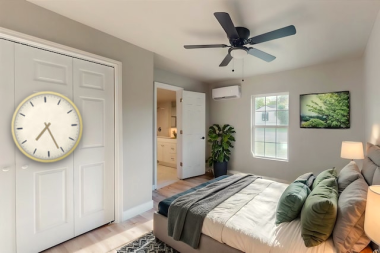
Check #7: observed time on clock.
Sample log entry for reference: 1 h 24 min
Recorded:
7 h 26 min
